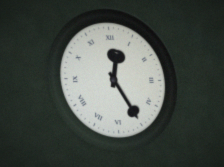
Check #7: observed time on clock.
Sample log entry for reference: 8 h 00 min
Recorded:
12 h 25 min
